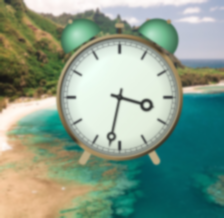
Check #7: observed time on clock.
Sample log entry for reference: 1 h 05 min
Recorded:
3 h 32 min
